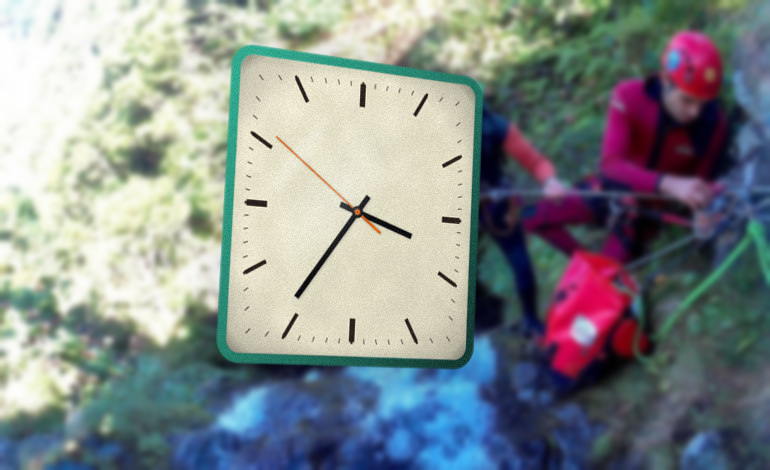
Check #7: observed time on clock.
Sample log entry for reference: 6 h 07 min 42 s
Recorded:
3 h 35 min 51 s
